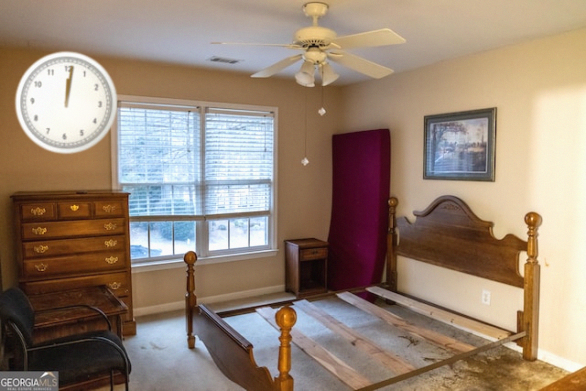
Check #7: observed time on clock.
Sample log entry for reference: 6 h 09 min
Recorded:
12 h 01 min
